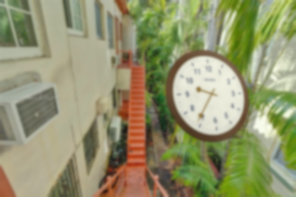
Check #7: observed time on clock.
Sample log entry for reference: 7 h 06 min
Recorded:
9 h 36 min
